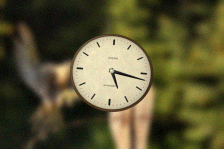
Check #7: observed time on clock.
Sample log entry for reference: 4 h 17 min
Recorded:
5 h 17 min
